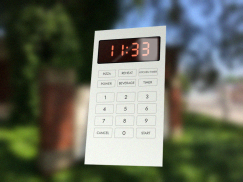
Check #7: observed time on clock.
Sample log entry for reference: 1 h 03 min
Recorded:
11 h 33 min
